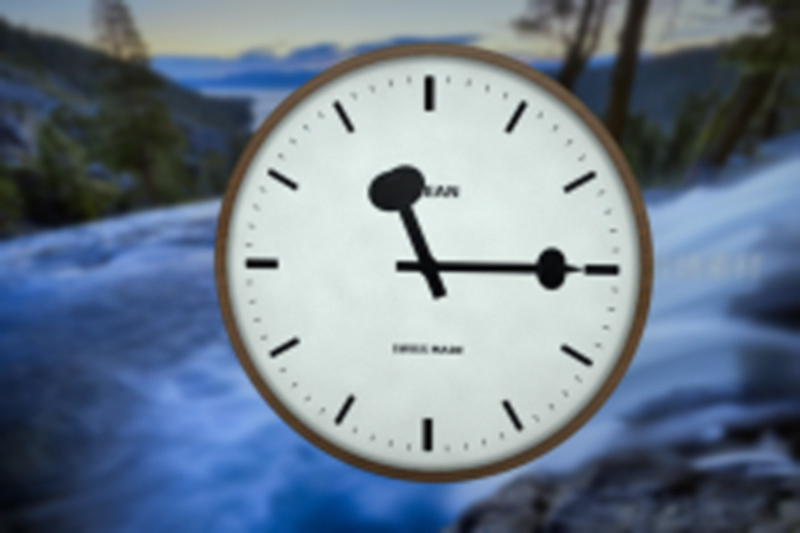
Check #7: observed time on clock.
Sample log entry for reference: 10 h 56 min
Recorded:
11 h 15 min
